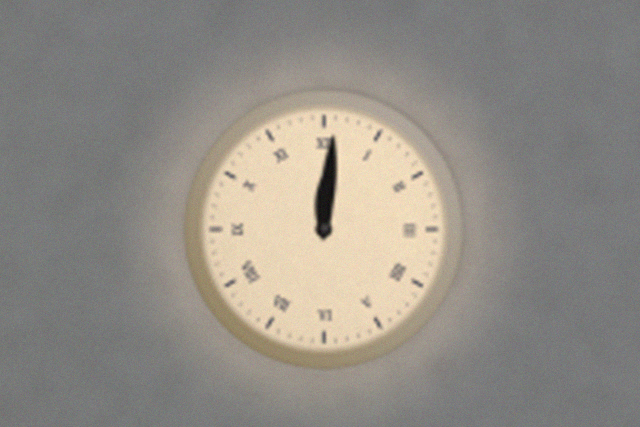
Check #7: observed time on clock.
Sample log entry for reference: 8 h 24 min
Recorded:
12 h 01 min
